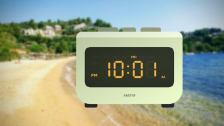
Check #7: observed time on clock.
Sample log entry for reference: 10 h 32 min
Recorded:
10 h 01 min
